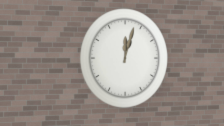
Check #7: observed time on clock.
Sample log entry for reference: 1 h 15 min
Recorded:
12 h 03 min
